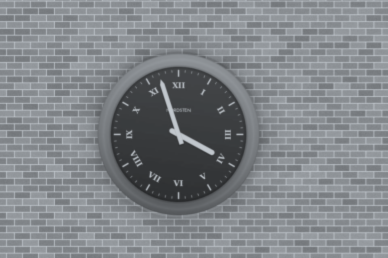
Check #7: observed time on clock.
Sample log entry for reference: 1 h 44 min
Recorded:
3 h 57 min
